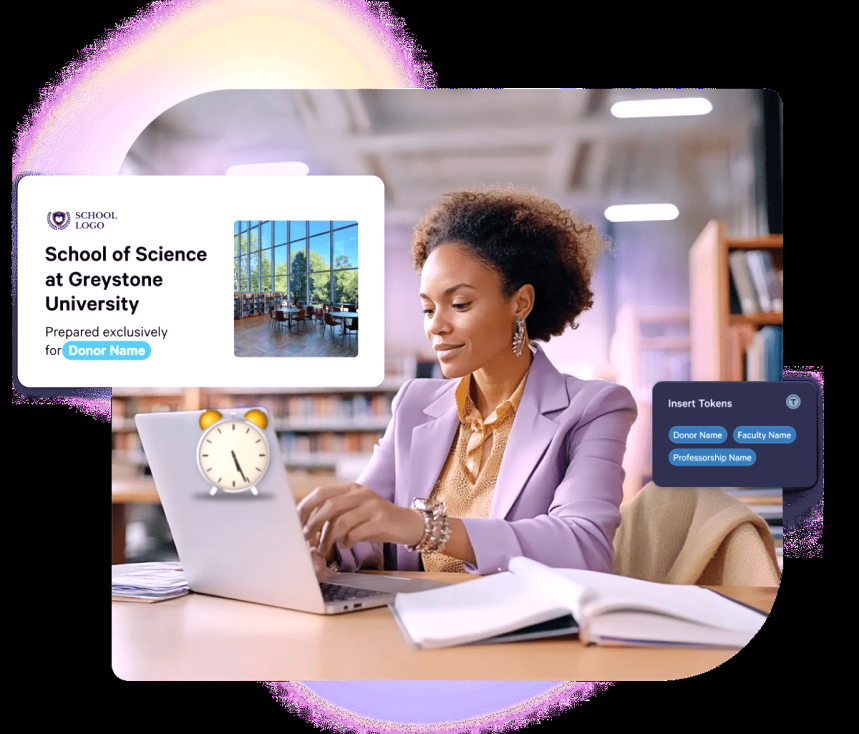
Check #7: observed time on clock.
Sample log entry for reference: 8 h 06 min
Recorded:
5 h 26 min
